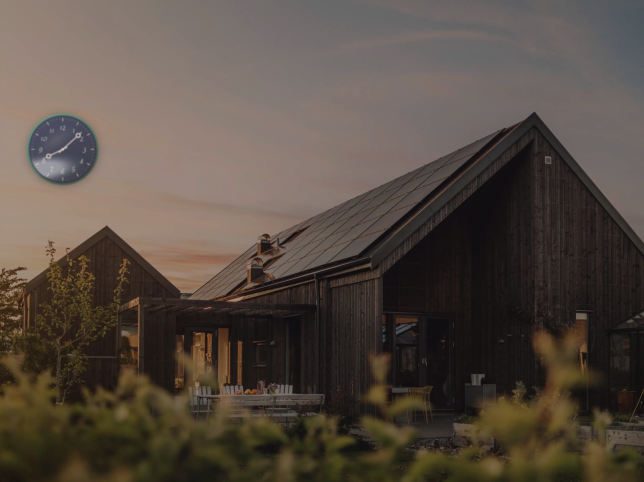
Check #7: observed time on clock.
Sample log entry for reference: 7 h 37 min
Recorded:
8 h 08 min
